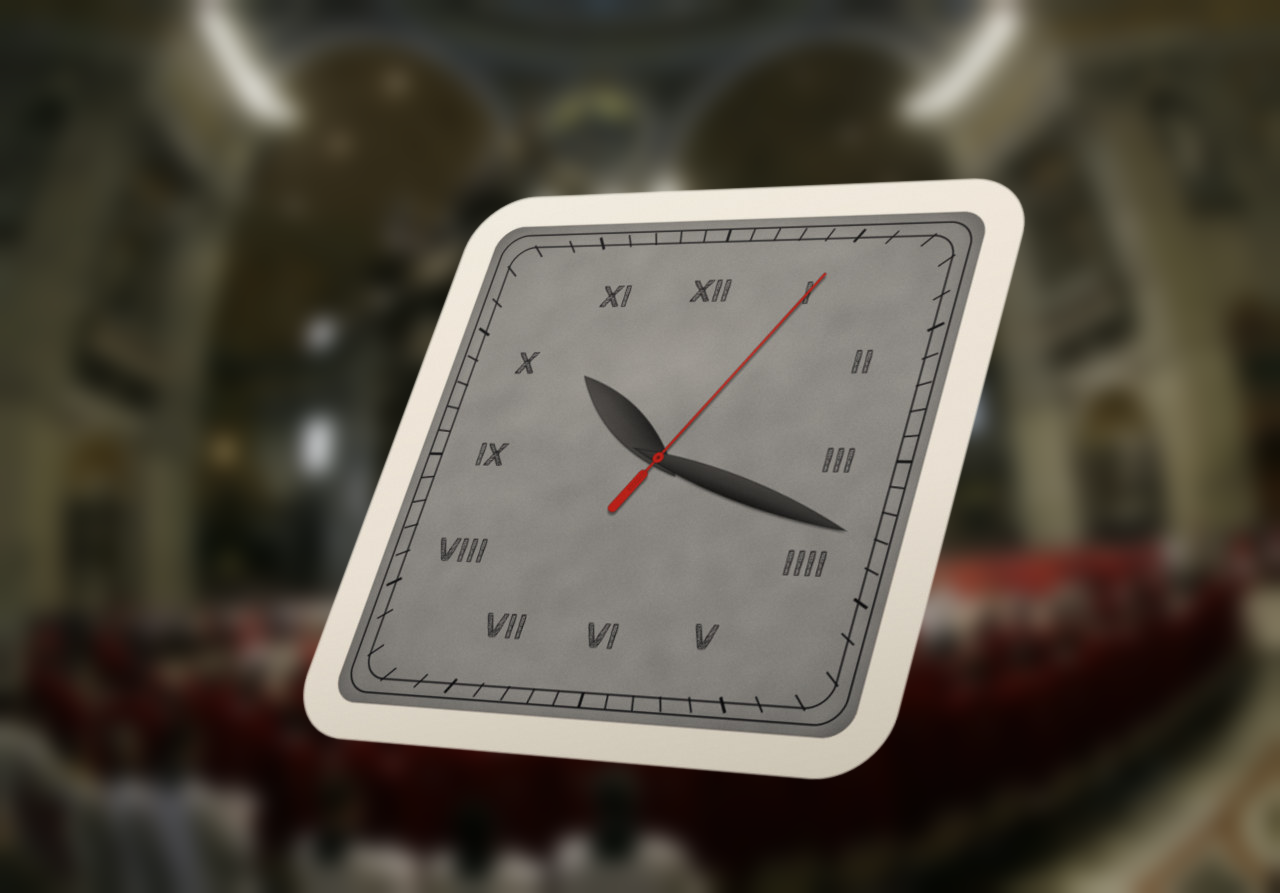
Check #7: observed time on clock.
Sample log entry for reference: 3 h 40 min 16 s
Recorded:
10 h 18 min 05 s
